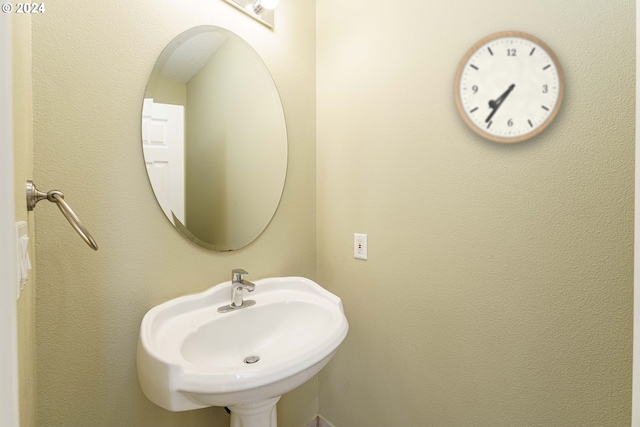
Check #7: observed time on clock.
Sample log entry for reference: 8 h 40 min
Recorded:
7 h 36 min
